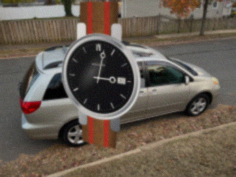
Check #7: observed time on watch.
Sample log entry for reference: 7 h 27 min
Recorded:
3 h 02 min
